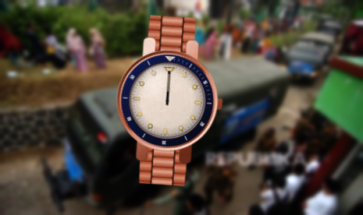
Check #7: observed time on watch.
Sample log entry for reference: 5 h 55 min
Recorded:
12 h 00 min
